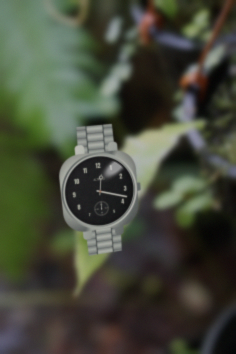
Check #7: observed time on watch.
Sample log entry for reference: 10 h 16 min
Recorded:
12 h 18 min
